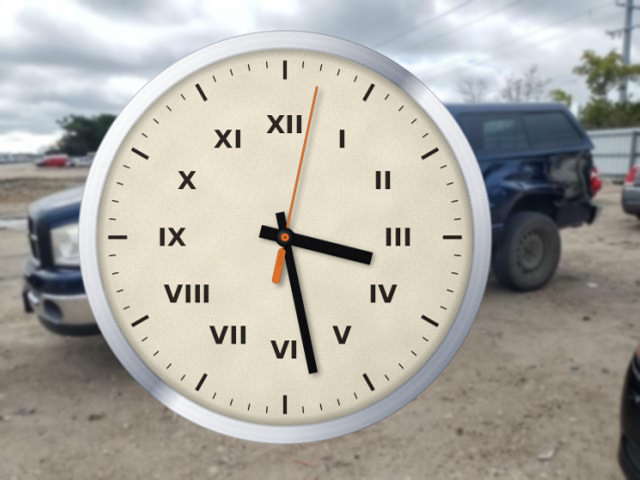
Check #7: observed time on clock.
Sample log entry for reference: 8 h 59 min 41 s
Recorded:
3 h 28 min 02 s
